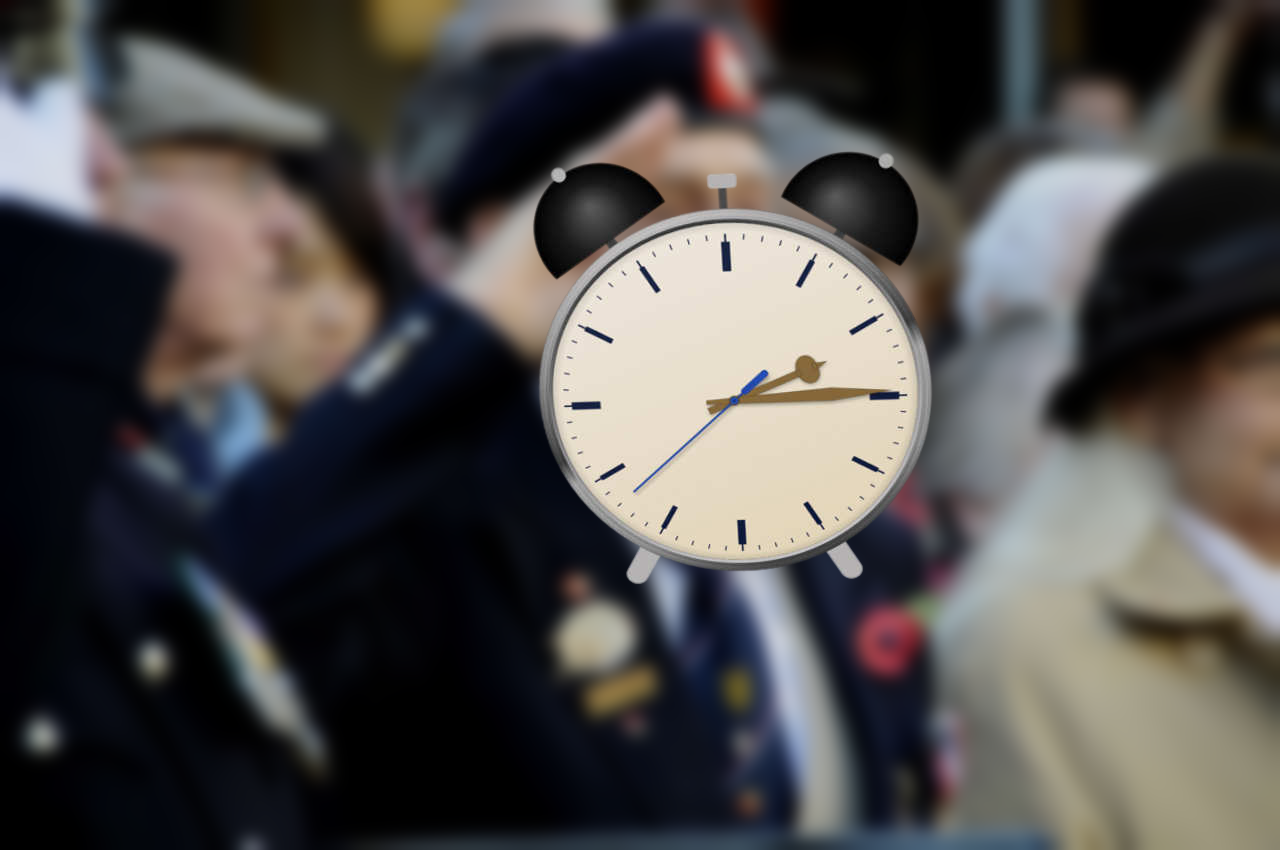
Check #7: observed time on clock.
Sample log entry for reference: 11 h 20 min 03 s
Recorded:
2 h 14 min 38 s
